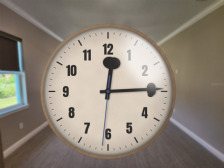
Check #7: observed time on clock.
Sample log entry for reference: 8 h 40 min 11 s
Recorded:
12 h 14 min 31 s
